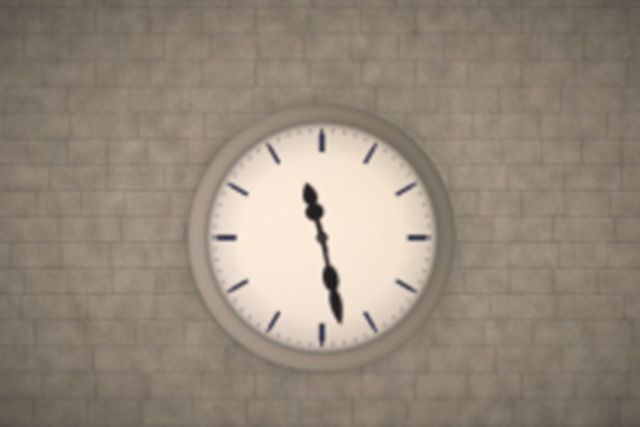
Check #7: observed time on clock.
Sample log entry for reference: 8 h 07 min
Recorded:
11 h 28 min
